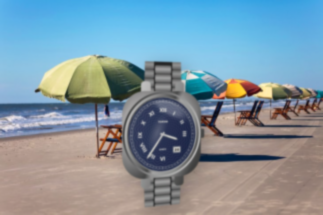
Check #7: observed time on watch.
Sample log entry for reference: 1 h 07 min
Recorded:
3 h 36 min
